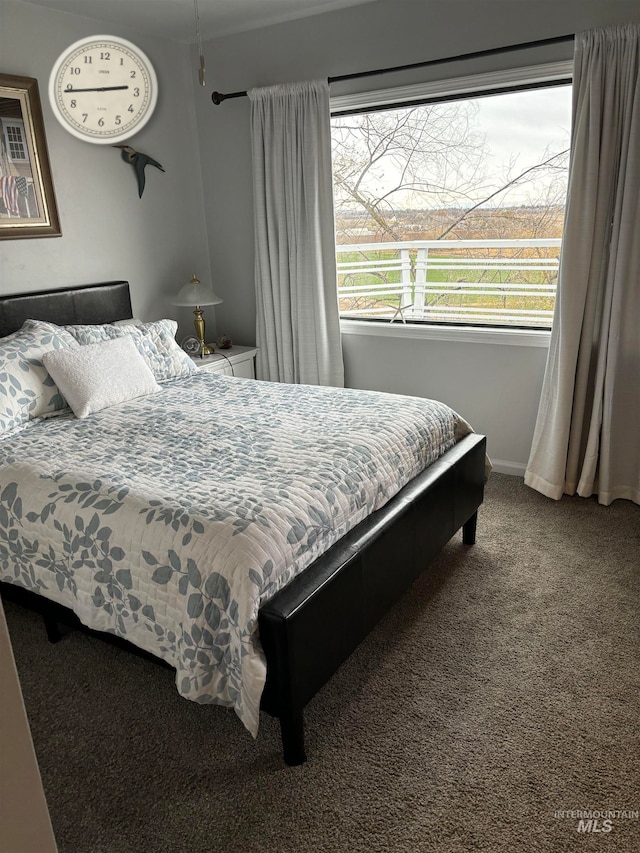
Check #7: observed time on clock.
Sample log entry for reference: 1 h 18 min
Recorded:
2 h 44 min
